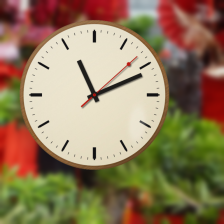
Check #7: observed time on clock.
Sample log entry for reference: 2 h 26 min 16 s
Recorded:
11 h 11 min 08 s
